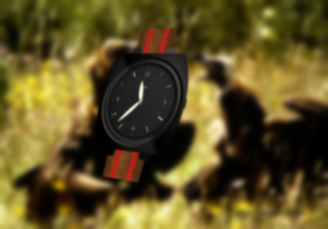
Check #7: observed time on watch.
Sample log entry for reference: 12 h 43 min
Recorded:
11 h 37 min
